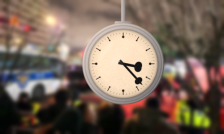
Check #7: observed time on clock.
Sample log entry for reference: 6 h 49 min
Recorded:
3 h 23 min
